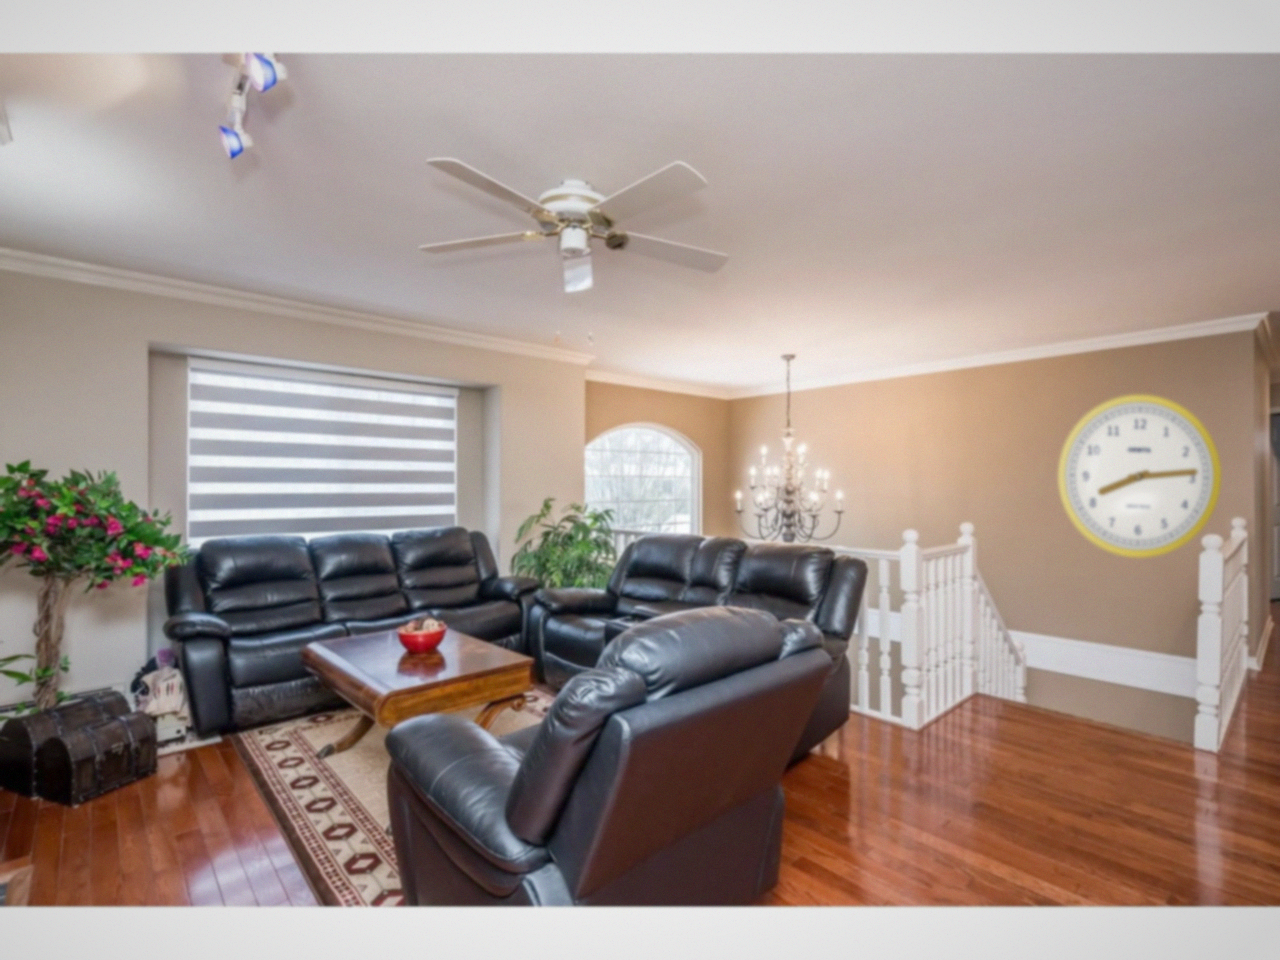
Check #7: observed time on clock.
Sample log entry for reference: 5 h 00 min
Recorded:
8 h 14 min
